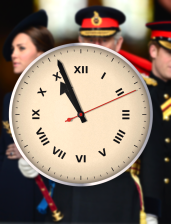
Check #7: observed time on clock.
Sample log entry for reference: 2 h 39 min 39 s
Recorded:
10 h 56 min 11 s
